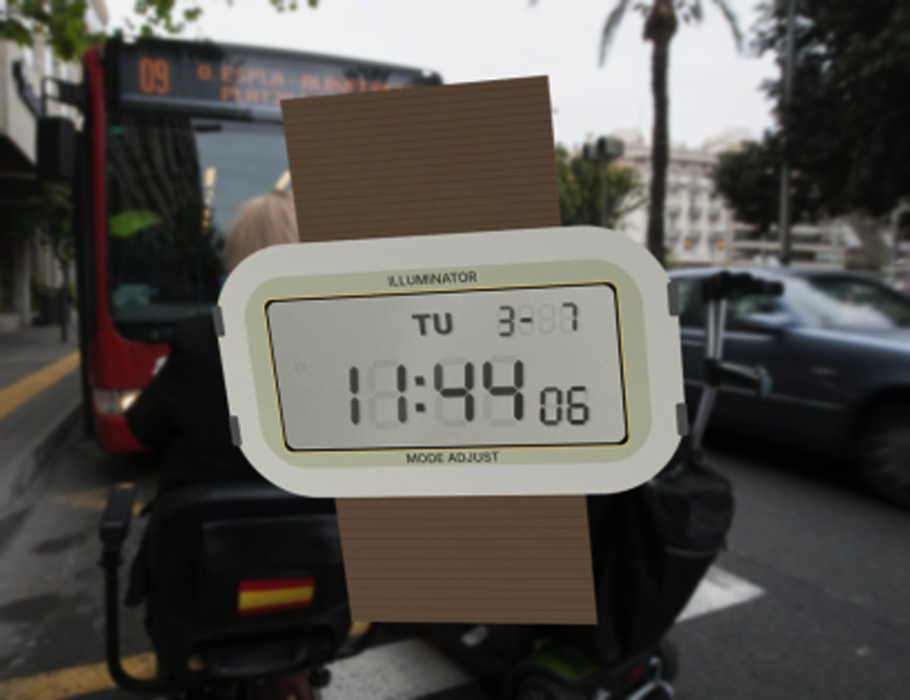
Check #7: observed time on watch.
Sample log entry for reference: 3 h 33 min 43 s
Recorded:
11 h 44 min 06 s
